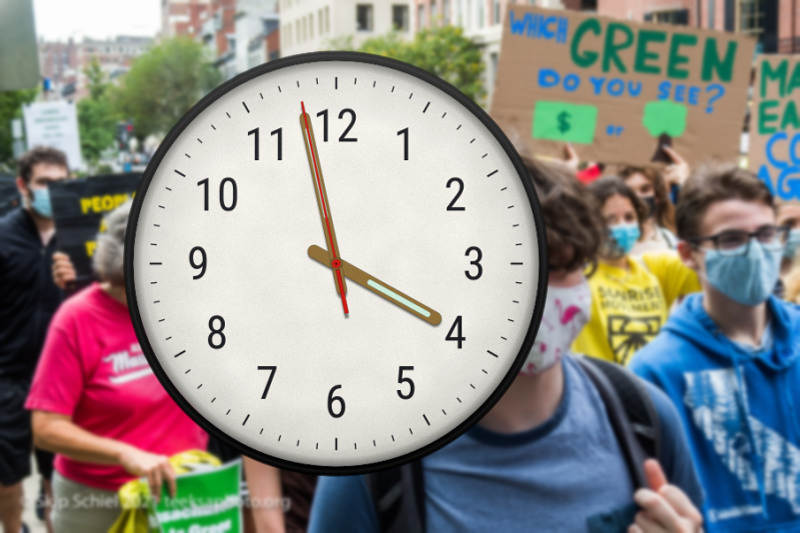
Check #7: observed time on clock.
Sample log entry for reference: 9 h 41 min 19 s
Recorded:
3 h 57 min 58 s
